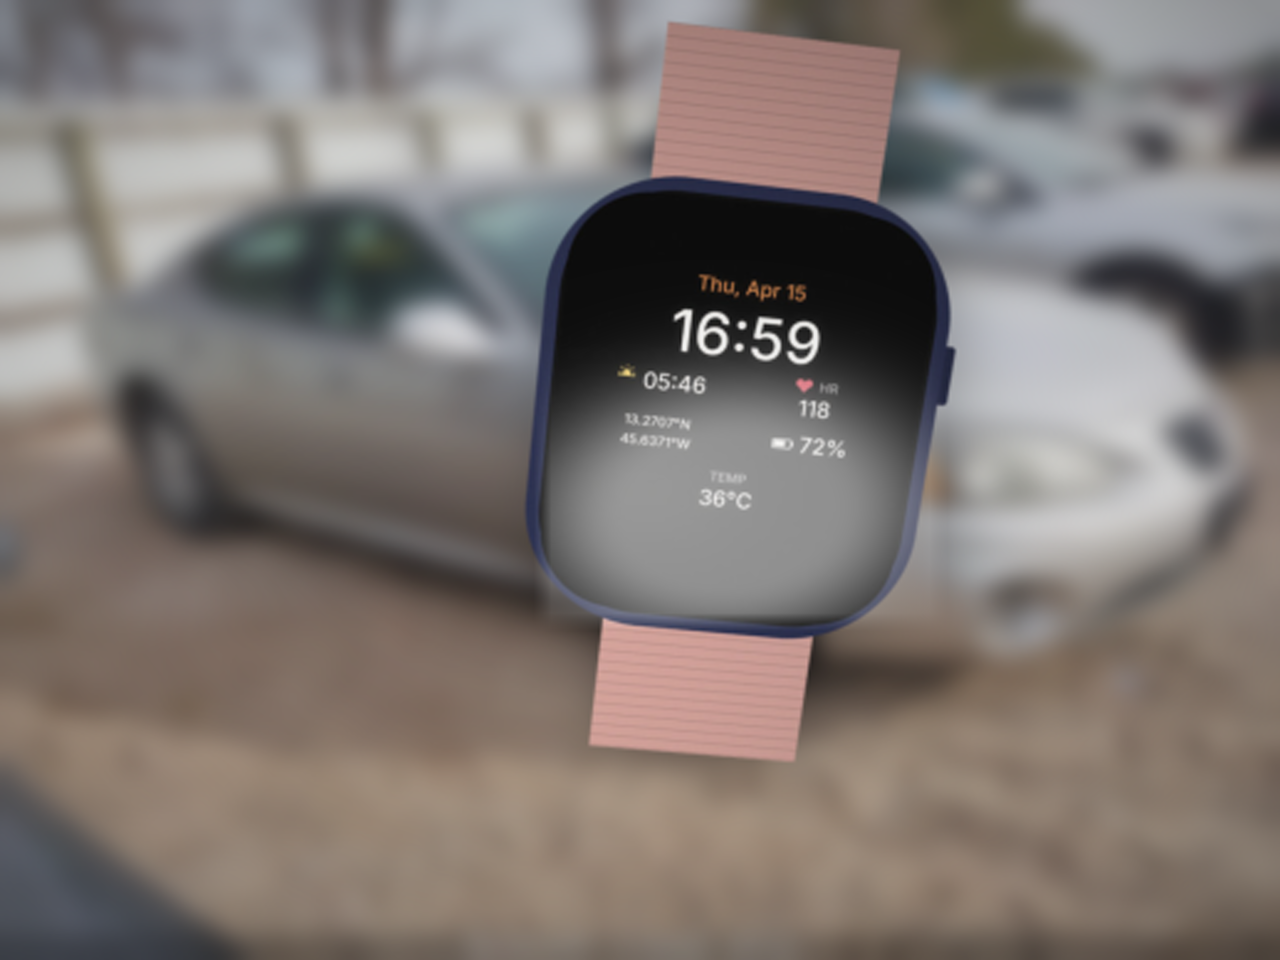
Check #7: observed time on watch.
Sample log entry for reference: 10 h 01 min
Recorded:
16 h 59 min
